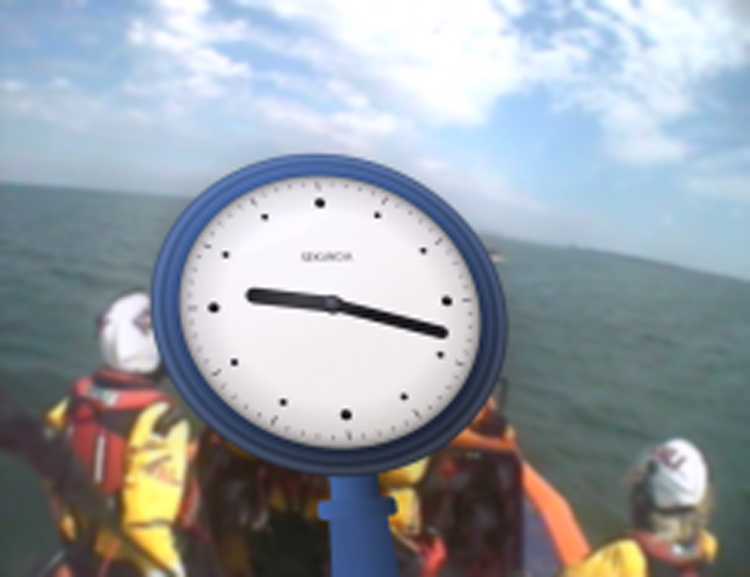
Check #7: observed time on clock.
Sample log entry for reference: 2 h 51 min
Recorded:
9 h 18 min
